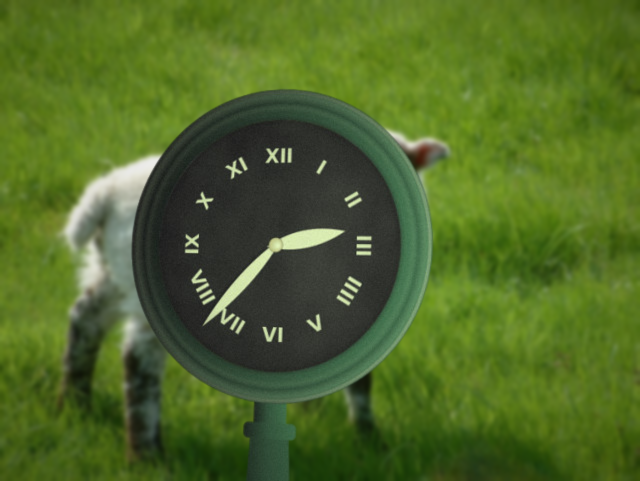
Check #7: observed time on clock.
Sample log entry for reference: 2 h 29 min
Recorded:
2 h 37 min
